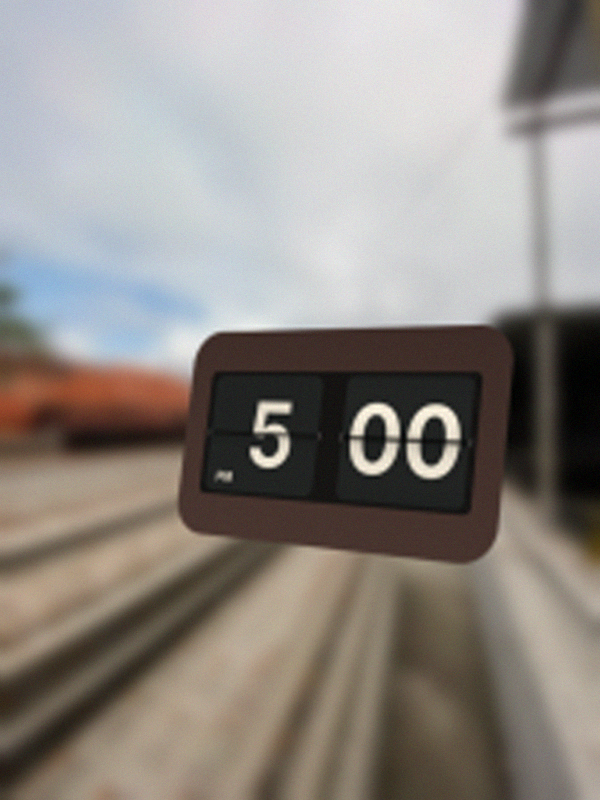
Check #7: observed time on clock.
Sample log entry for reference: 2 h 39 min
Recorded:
5 h 00 min
